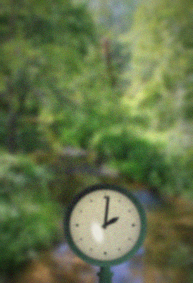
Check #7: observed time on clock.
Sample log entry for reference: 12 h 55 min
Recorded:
2 h 01 min
